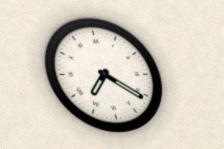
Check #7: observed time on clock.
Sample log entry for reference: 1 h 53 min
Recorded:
7 h 21 min
